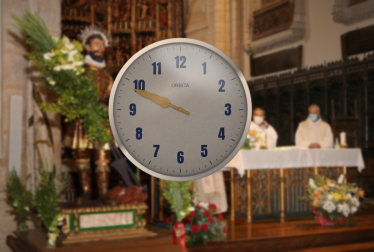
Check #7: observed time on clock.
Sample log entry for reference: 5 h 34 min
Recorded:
9 h 49 min
